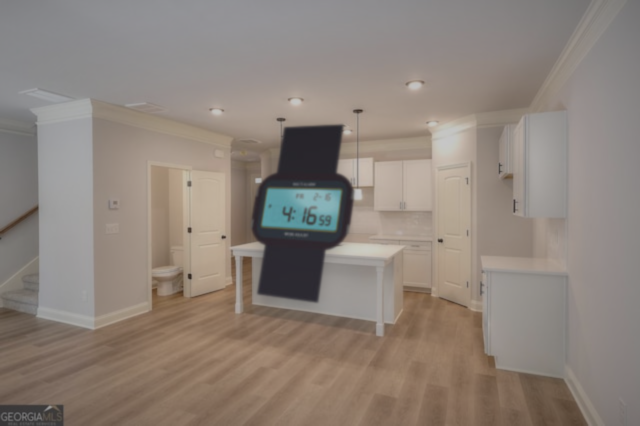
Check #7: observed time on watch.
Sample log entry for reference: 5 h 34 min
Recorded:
4 h 16 min
